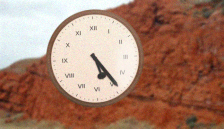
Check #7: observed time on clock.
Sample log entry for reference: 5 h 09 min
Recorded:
5 h 24 min
